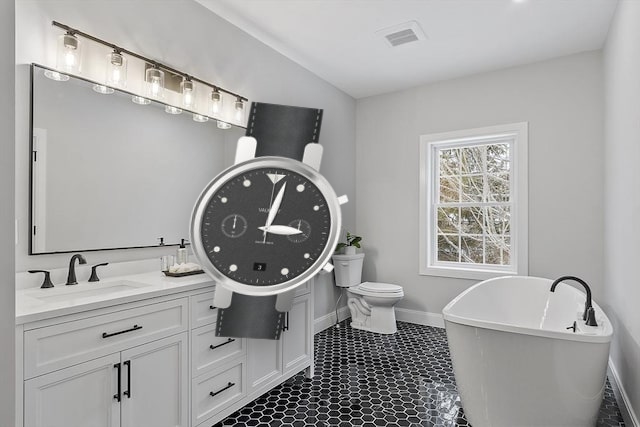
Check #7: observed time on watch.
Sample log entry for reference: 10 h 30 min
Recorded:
3 h 02 min
